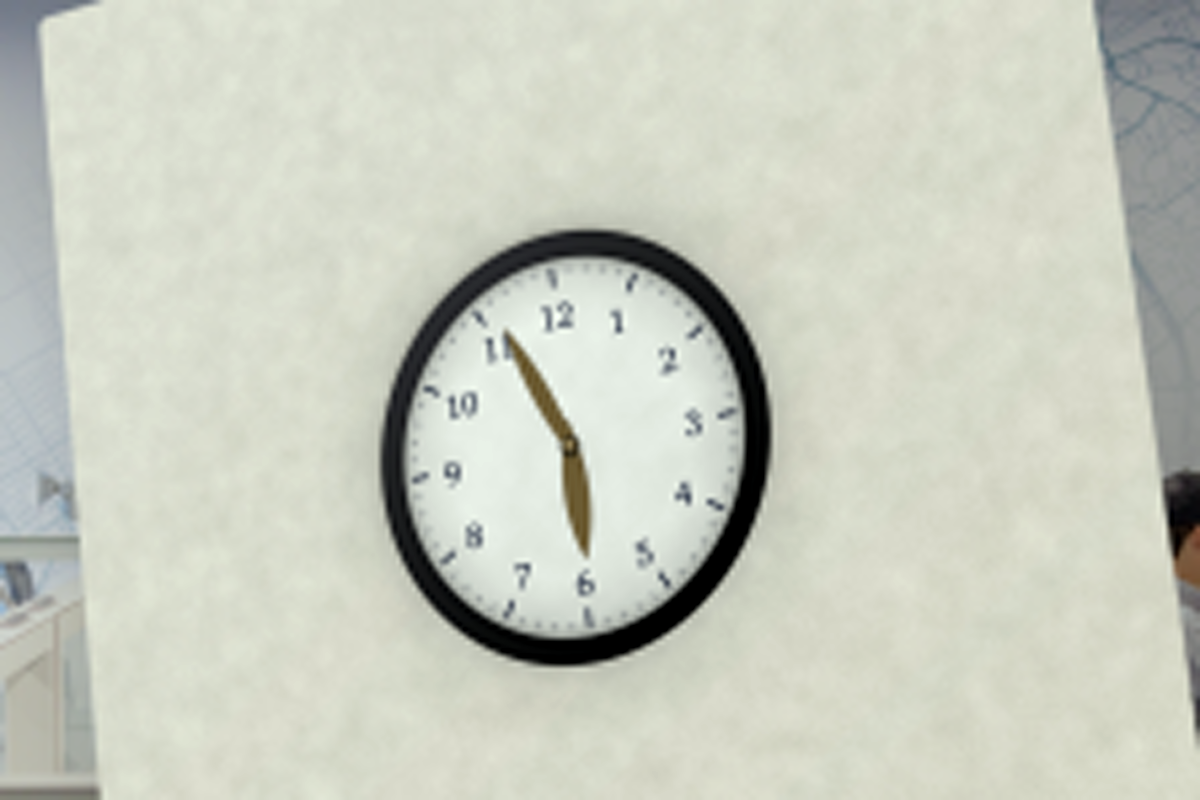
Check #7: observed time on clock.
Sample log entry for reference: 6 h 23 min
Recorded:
5 h 56 min
